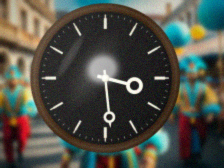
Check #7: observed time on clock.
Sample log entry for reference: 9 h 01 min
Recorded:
3 h 29 min
